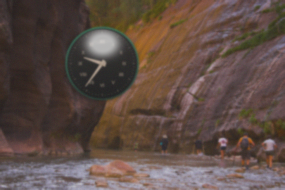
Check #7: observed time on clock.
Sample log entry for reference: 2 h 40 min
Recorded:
9 h 36 min
